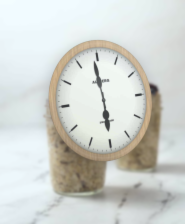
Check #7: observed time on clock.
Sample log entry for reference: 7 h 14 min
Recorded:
5 h 59 min
